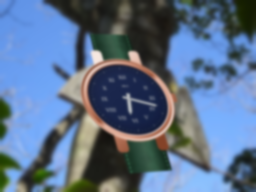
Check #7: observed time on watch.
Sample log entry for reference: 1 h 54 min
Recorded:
6 h 18 min
